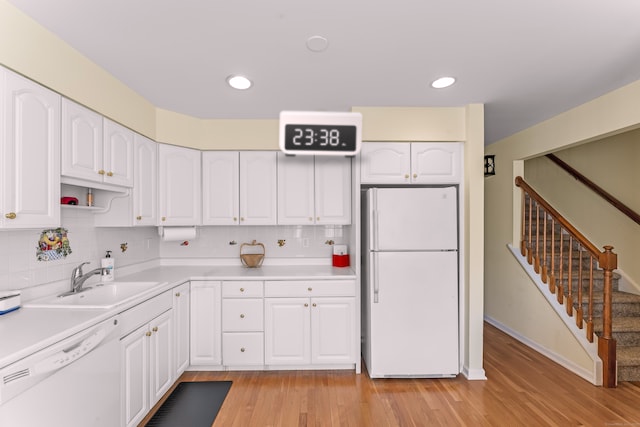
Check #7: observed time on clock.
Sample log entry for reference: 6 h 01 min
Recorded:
23 h 38 min
